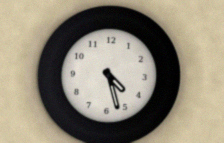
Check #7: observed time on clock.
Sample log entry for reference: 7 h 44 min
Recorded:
4 h 27 min
